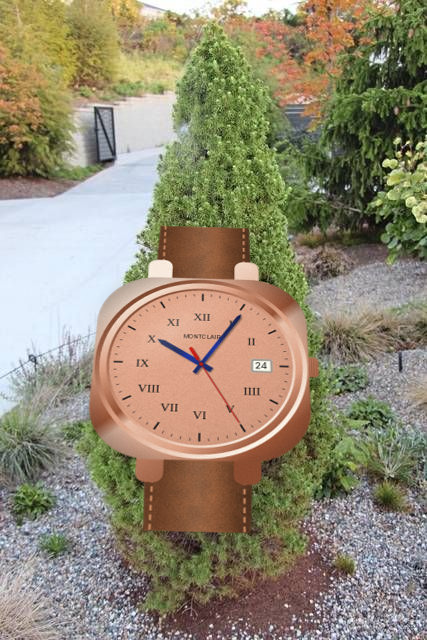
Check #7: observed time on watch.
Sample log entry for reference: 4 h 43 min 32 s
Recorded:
10 h 05 min 25 s
